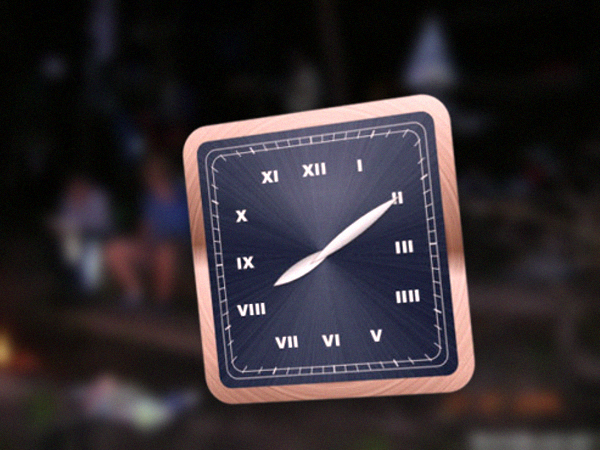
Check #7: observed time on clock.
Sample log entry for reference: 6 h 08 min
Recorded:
8 h 10 min
